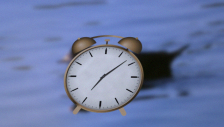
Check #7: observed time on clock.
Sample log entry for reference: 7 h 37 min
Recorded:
7 h 08 min
